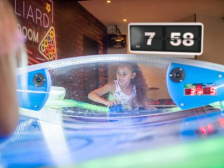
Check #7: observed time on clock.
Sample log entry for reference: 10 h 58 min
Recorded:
7 h 58 min
